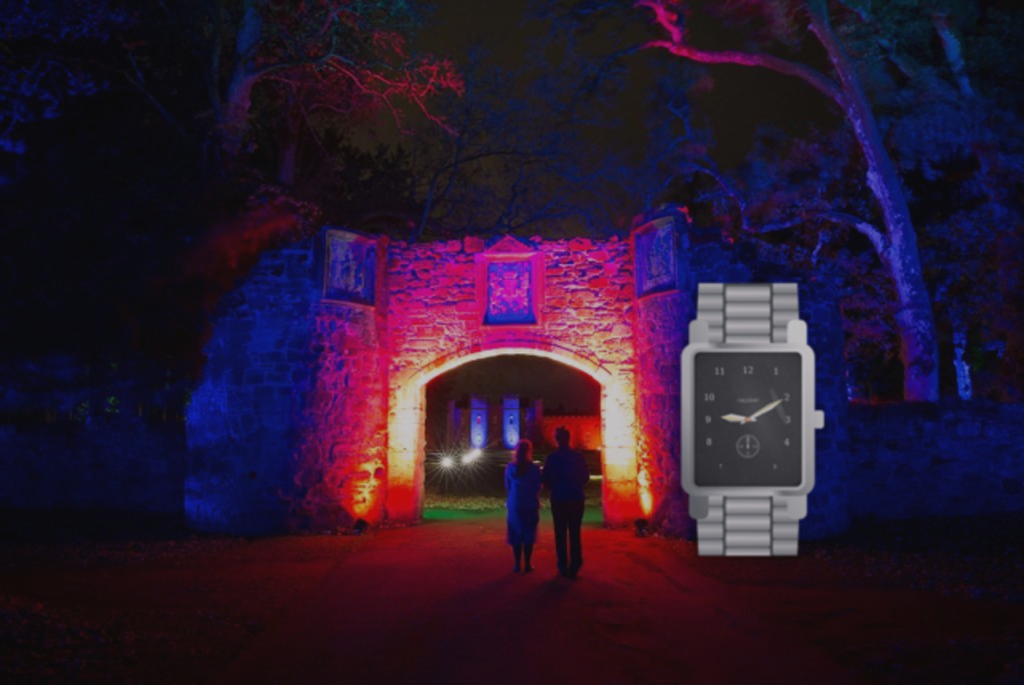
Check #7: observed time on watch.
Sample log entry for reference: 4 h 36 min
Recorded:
9 h 10 min
